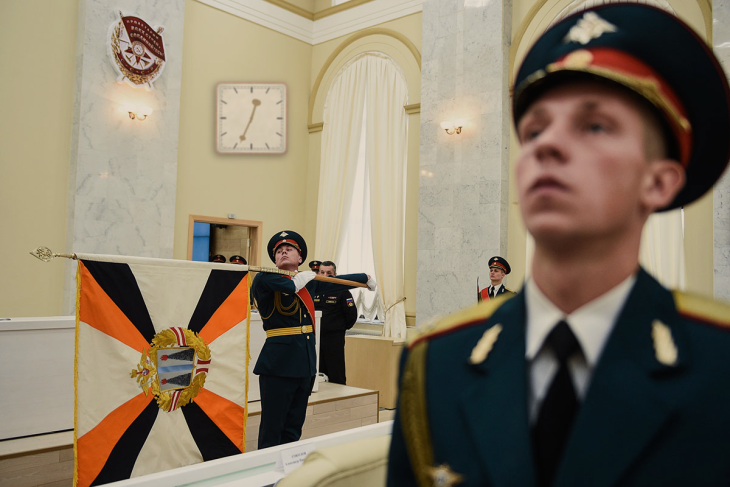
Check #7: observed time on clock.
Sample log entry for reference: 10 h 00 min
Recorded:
12 h 34 min
